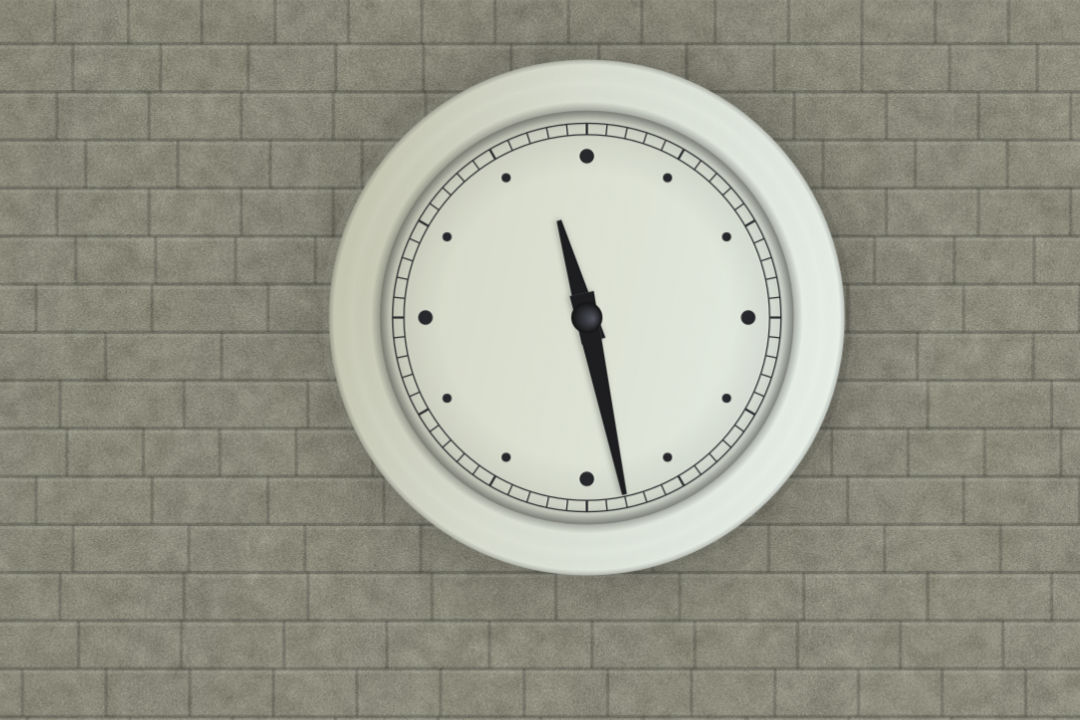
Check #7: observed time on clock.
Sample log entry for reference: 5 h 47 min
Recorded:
11 h 28 min
